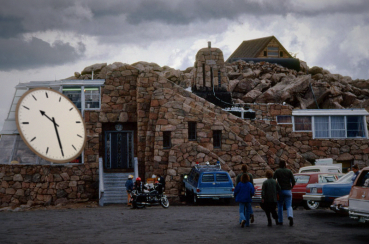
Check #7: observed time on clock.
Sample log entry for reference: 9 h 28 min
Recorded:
10 h 30 min
